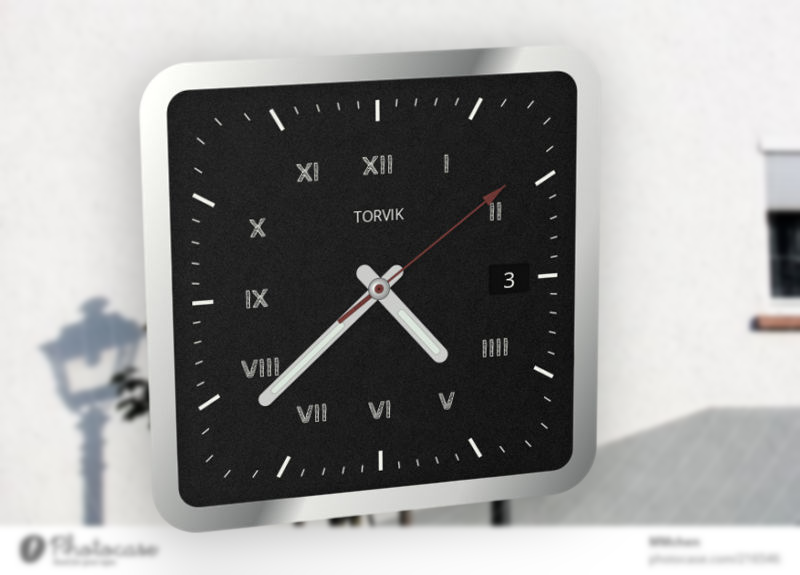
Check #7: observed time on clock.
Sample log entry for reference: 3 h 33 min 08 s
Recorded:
4 h 38 min 09 s
